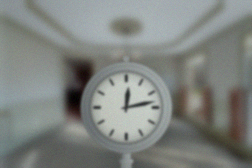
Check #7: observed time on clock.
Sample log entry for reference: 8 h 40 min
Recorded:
12 h 13 min
